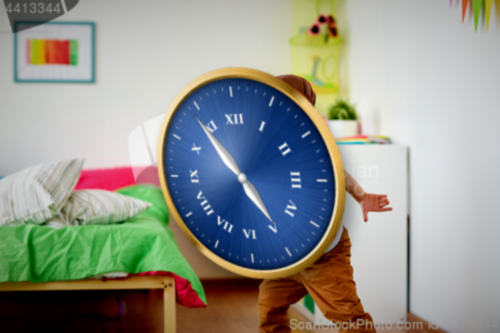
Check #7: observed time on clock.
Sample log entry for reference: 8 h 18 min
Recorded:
4 h 54 min
